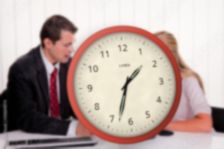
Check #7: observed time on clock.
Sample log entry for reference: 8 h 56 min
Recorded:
1 h 33 min
